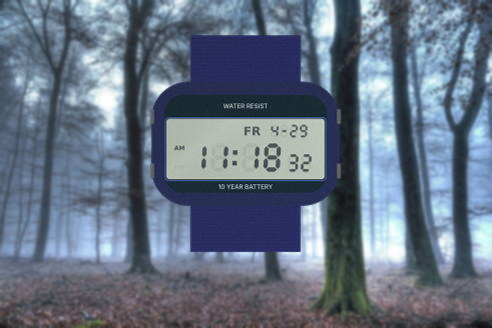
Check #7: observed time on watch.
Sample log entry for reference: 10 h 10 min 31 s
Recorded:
11 h 18 min 32 s
